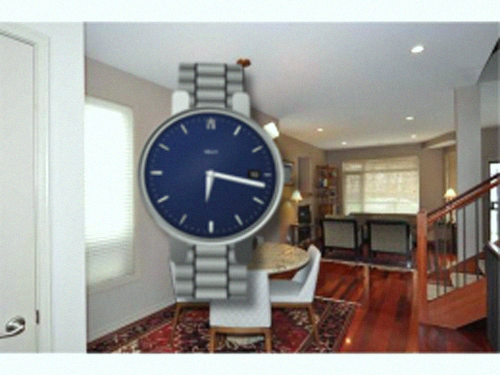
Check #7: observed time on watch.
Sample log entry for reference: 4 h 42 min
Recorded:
6 h 17 min
